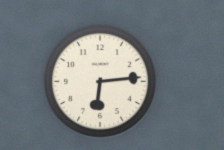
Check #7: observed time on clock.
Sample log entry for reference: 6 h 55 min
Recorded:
6 h 14 min
